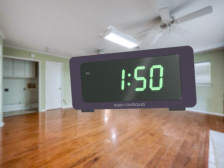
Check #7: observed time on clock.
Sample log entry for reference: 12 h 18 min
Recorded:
1 h 50 min
